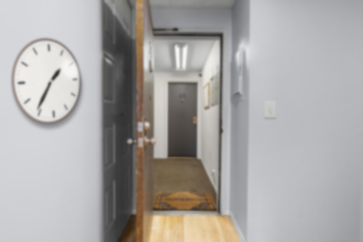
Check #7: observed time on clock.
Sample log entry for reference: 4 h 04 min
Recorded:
1 h 36 min
